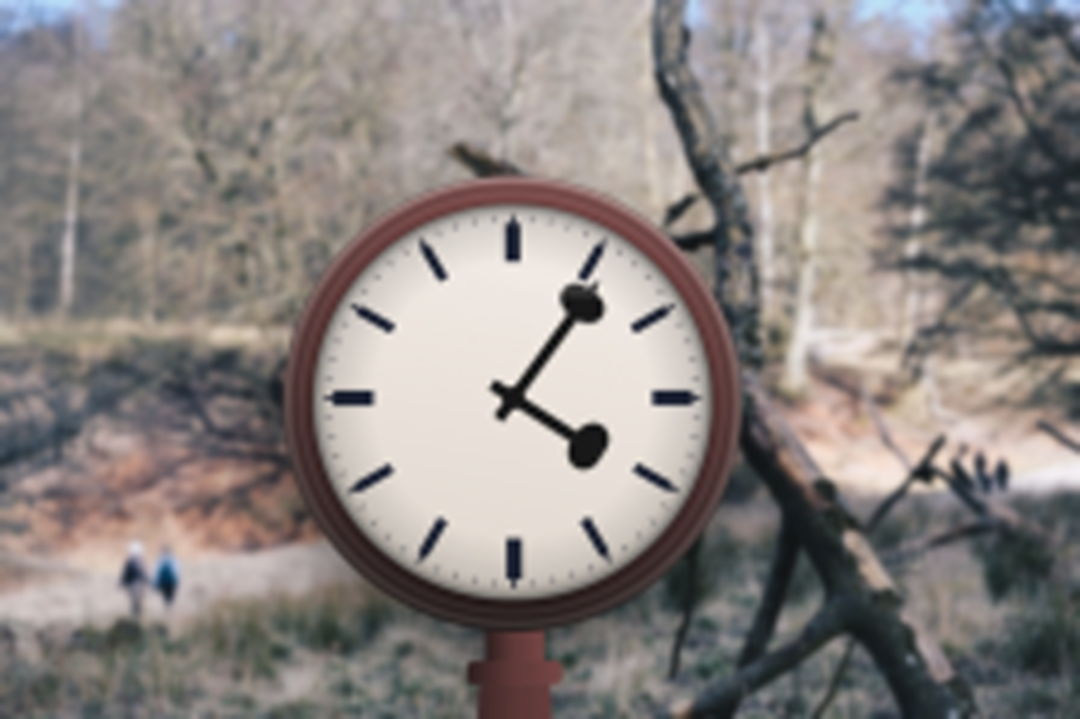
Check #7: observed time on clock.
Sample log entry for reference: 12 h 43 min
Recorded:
4 h 06 min
